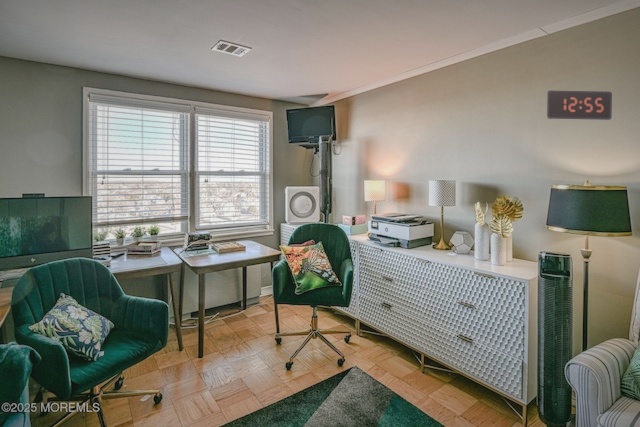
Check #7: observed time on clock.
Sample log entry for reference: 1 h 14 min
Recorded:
12 h 55 min
